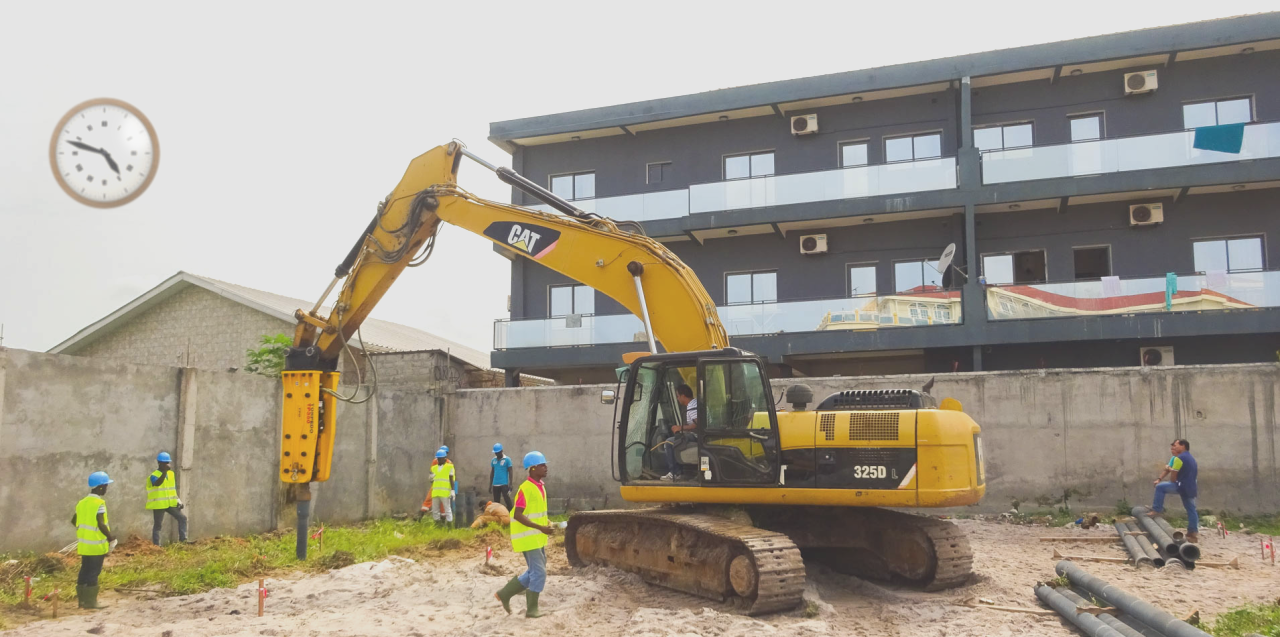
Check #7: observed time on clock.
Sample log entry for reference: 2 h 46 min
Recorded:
4 h 48 min
